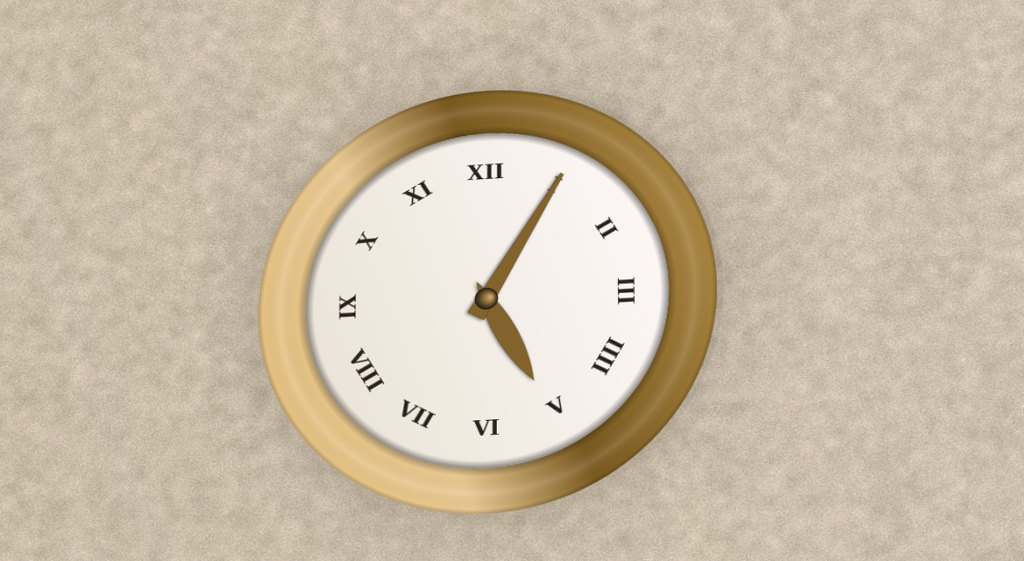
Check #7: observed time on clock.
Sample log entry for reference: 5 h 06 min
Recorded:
5 h 05 min
